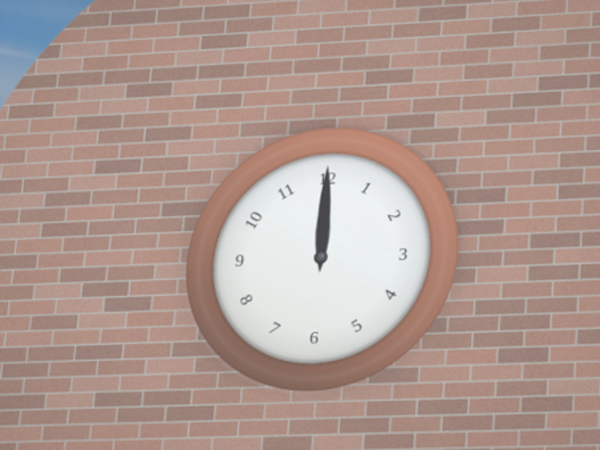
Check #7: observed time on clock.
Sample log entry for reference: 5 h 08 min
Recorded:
12 h 00 min
